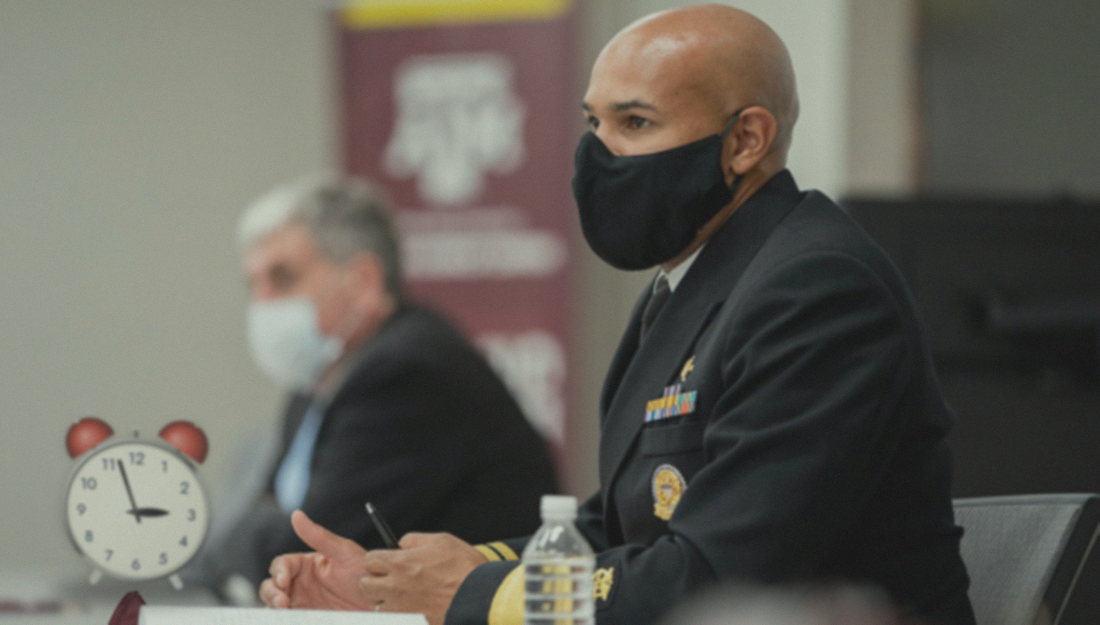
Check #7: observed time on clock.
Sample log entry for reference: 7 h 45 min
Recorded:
2 h 57 min
